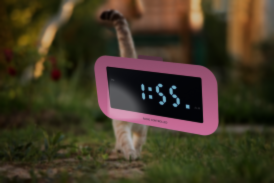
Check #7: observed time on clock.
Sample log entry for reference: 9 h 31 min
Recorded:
1 h 55 min
